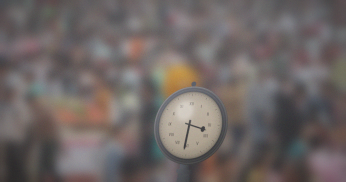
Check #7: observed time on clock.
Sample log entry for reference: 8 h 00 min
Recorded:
3 h 31 min
